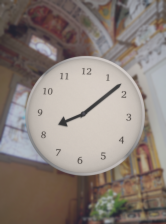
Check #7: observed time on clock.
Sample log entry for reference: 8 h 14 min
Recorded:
8 h 08 min
